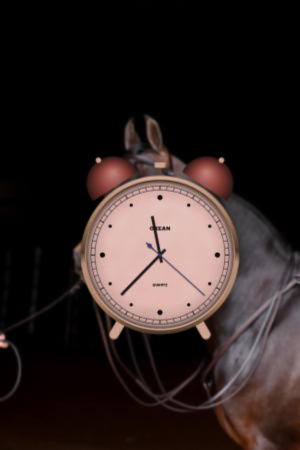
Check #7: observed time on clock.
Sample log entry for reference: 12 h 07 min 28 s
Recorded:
11 h 37 min 22 s
